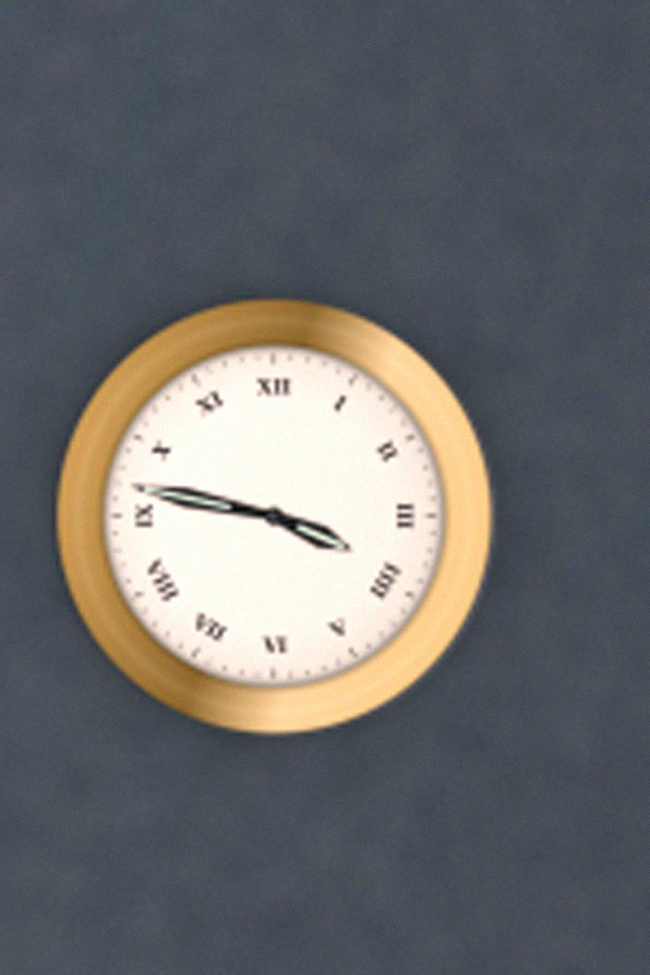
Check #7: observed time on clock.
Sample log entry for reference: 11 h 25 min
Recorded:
3 h 47 min
